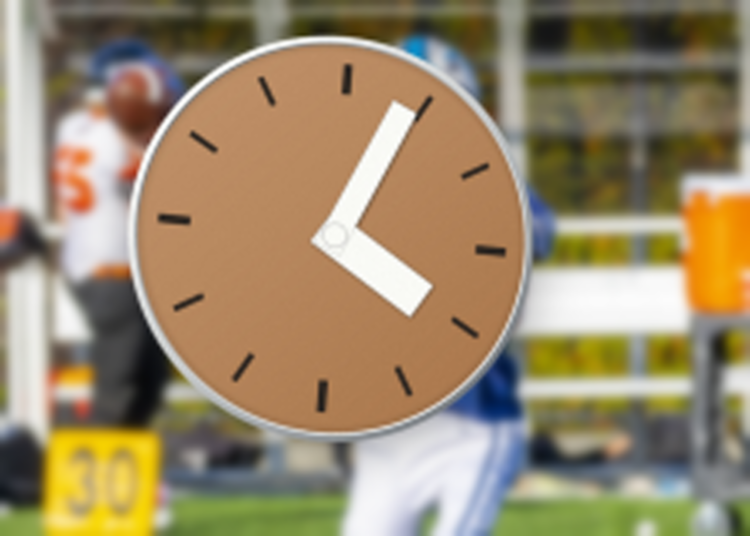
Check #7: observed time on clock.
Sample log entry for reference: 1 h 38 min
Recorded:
4 h 04 min
